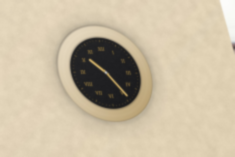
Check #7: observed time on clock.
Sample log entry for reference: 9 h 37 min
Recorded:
10 h 24 min
